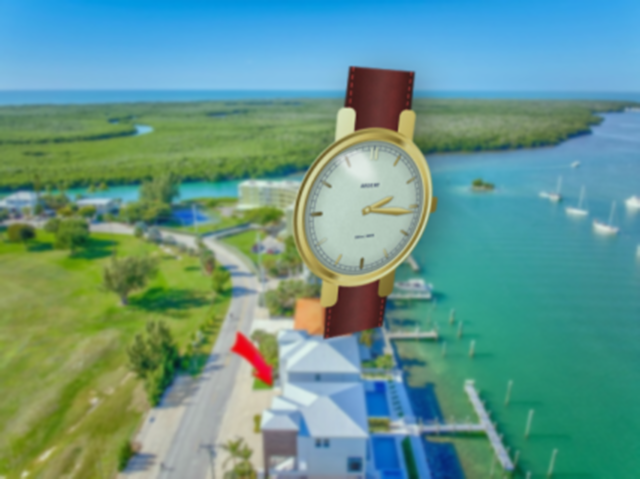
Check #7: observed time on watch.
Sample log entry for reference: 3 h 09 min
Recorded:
2 h 16 min
